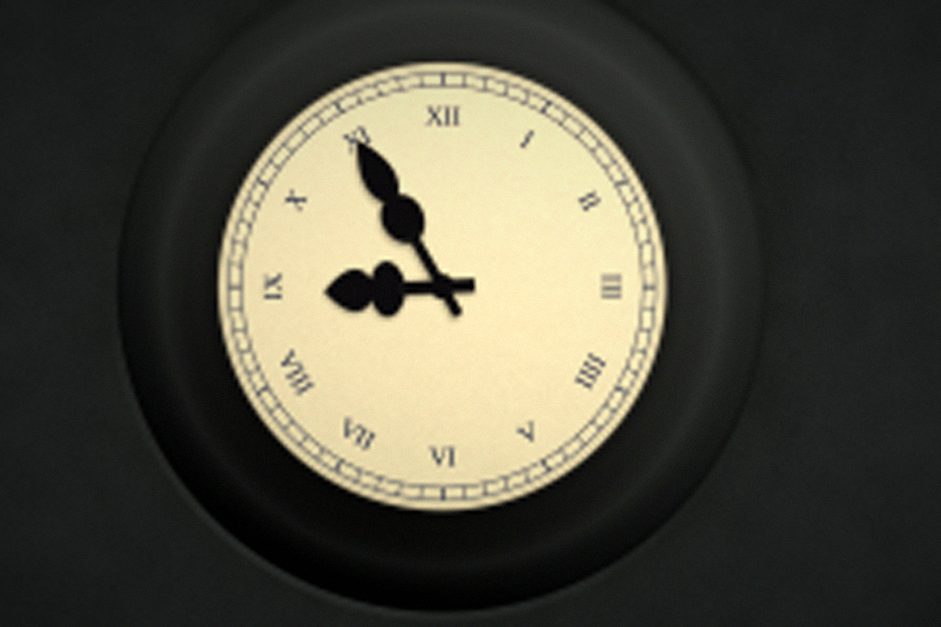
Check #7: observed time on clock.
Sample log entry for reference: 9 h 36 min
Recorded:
8 h 55 min
